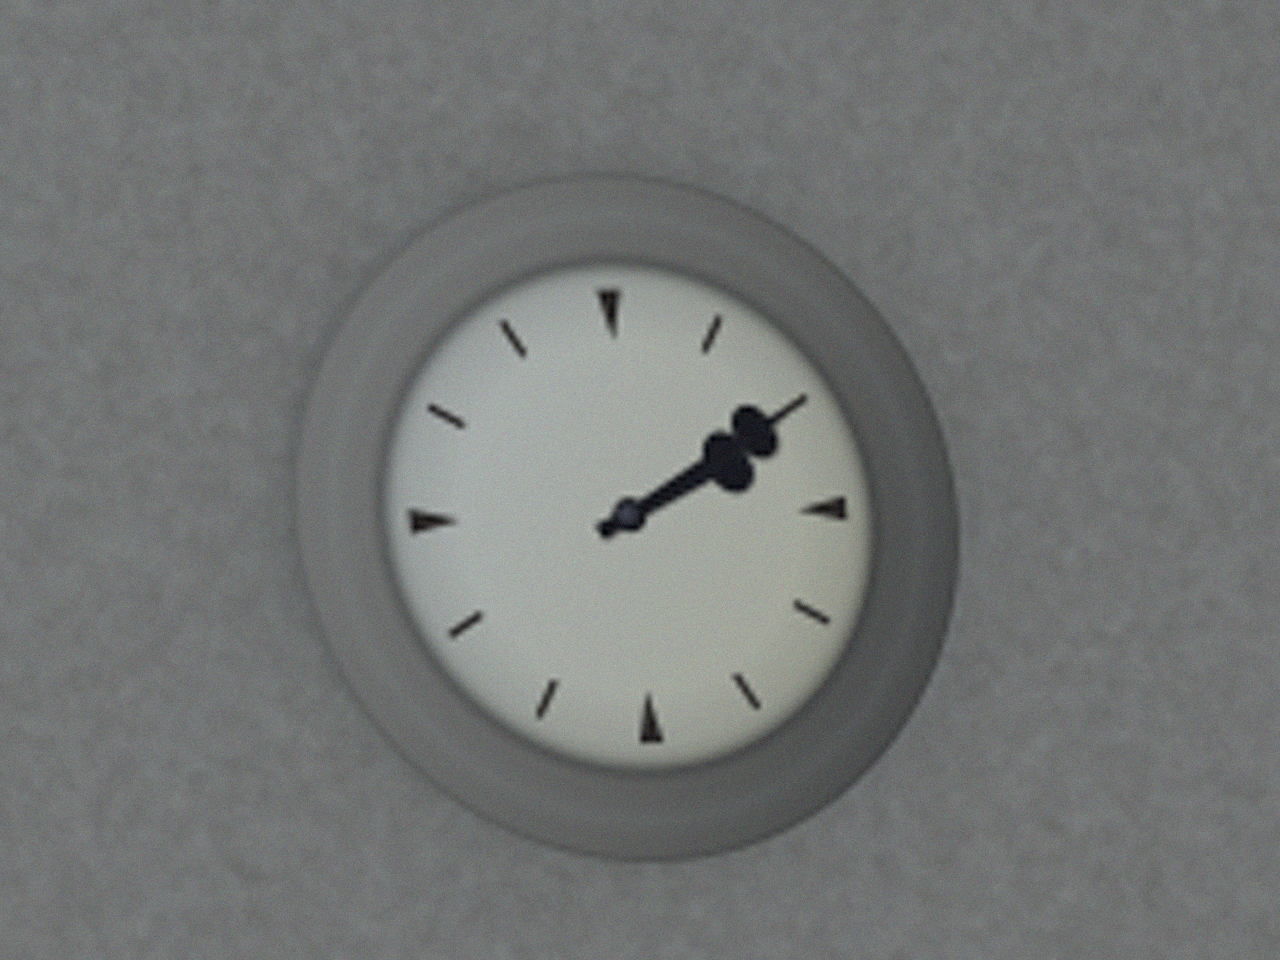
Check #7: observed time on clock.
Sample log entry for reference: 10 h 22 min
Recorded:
2 h 10 min
